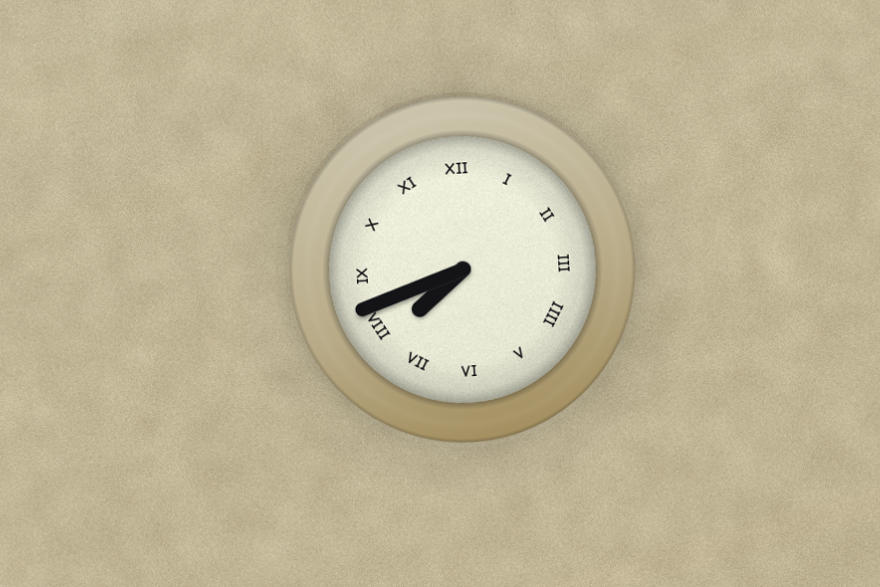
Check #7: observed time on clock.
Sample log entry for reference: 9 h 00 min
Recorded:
7 h 42 min
